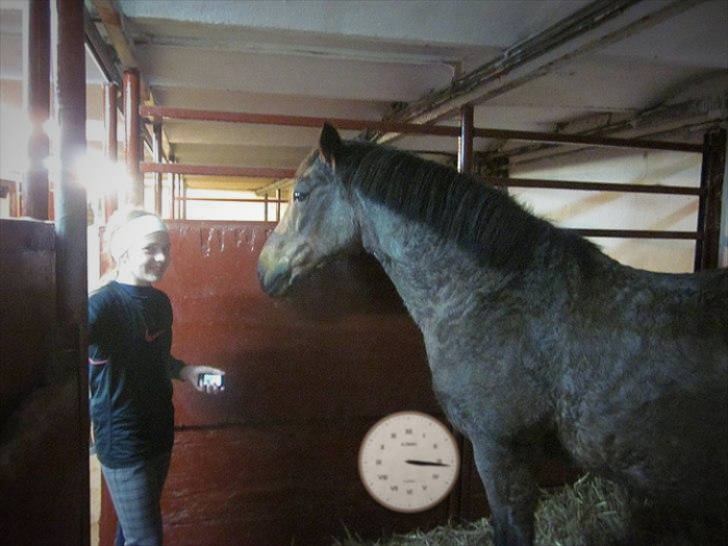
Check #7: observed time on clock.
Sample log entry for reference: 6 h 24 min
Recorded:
3 h 16 min
